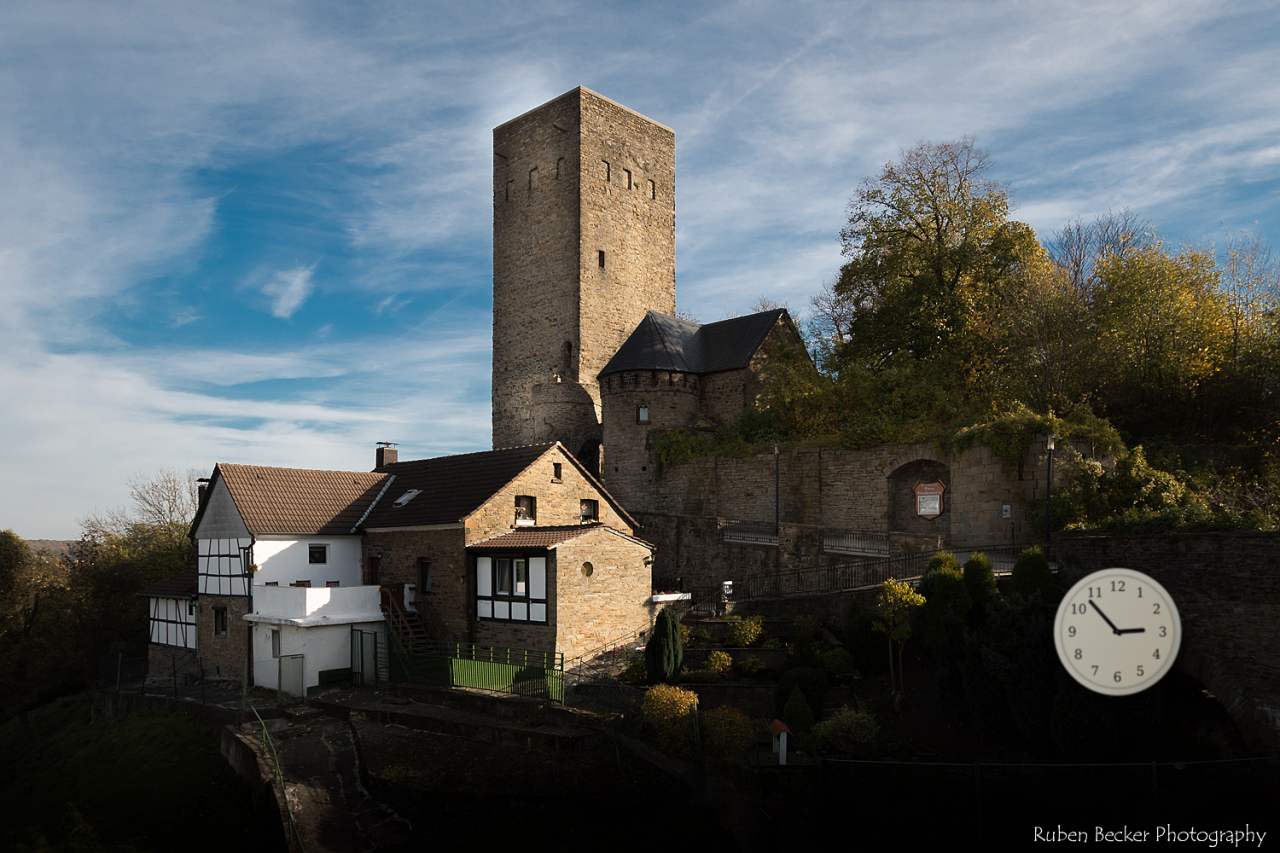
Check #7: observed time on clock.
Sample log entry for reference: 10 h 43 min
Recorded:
2 h 53 min
